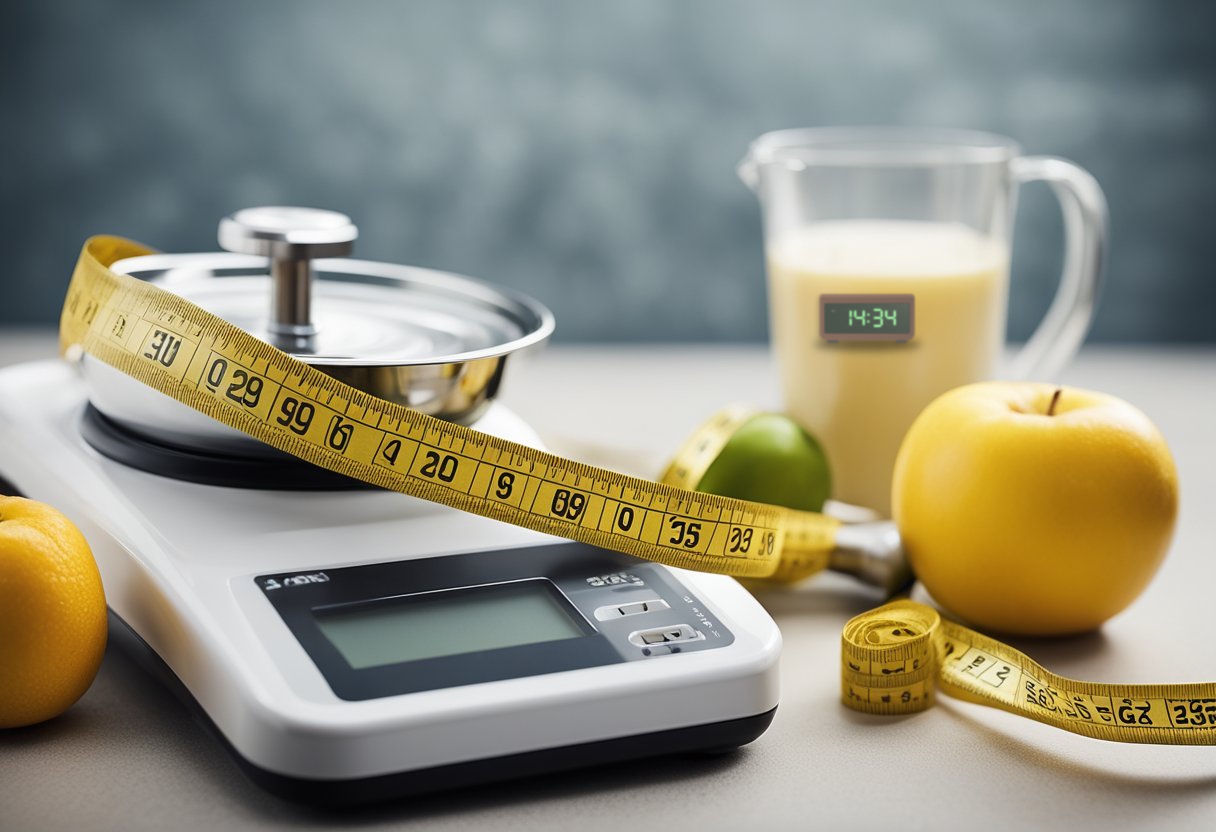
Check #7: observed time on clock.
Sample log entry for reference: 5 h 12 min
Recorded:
14 h 34 min
